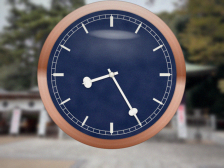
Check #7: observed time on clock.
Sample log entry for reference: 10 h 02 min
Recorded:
8 h 25 min
